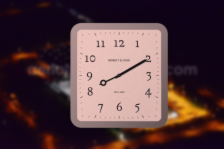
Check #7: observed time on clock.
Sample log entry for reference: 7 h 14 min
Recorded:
8 h 10 min
